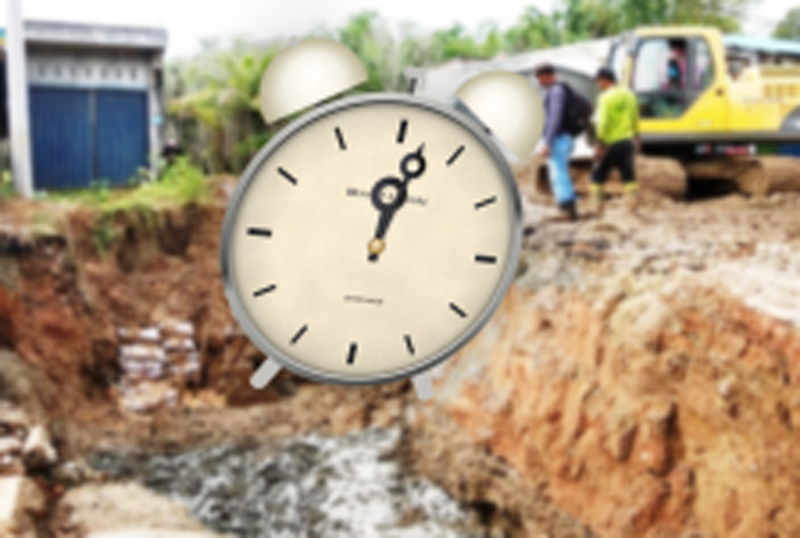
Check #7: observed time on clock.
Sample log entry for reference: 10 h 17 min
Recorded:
12 h 02 min
